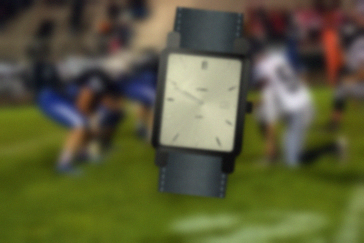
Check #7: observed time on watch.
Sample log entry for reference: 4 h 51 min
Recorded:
9 h 49 min
